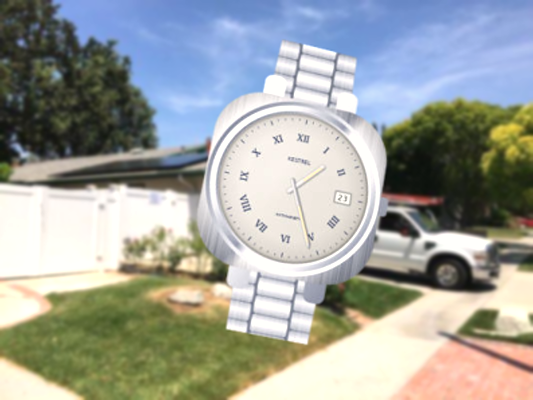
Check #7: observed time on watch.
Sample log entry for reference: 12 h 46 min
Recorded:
1 h 26 min
